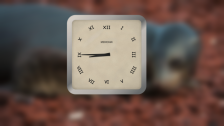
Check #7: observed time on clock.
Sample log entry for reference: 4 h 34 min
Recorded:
8 h 45 min
